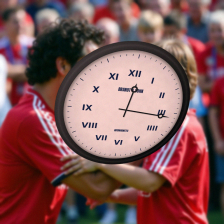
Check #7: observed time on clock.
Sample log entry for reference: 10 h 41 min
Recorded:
12 h 16 min
